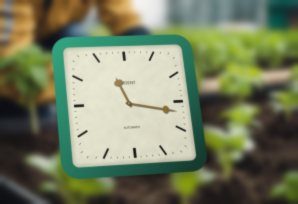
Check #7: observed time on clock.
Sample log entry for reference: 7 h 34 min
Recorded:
11 h 17 min
